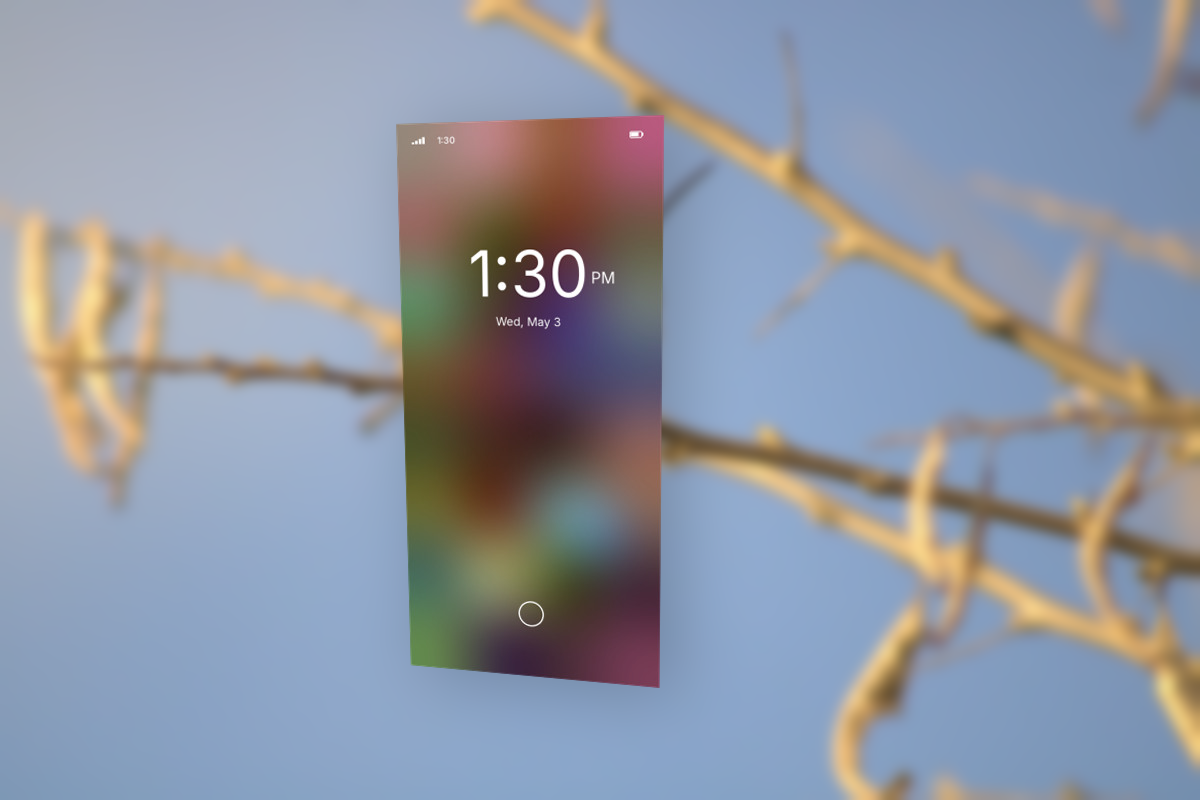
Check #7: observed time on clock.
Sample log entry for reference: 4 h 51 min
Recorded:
1 h 30 min
